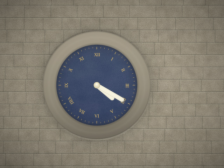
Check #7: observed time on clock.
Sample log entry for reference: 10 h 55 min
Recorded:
4 h 20 min
